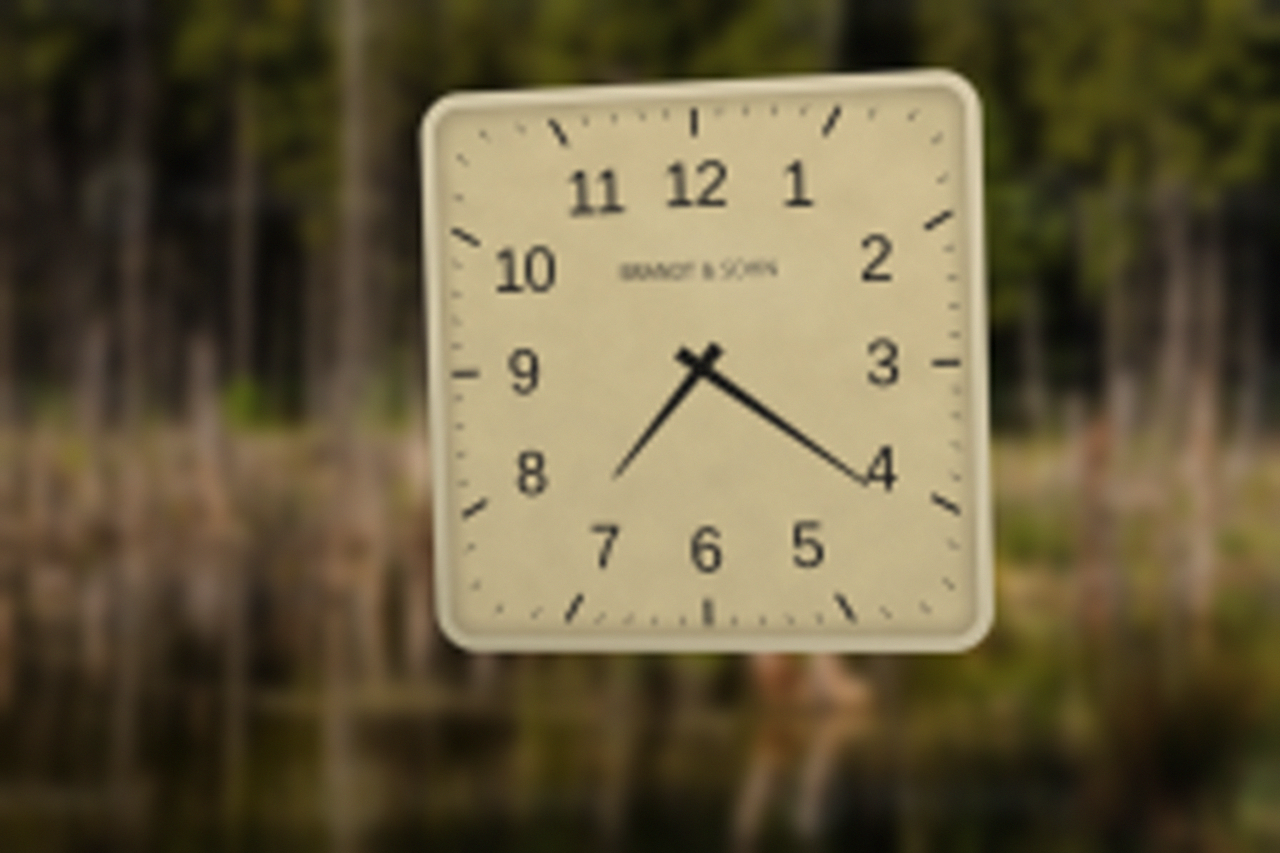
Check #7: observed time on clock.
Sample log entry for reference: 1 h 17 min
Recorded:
7 h 21 min
